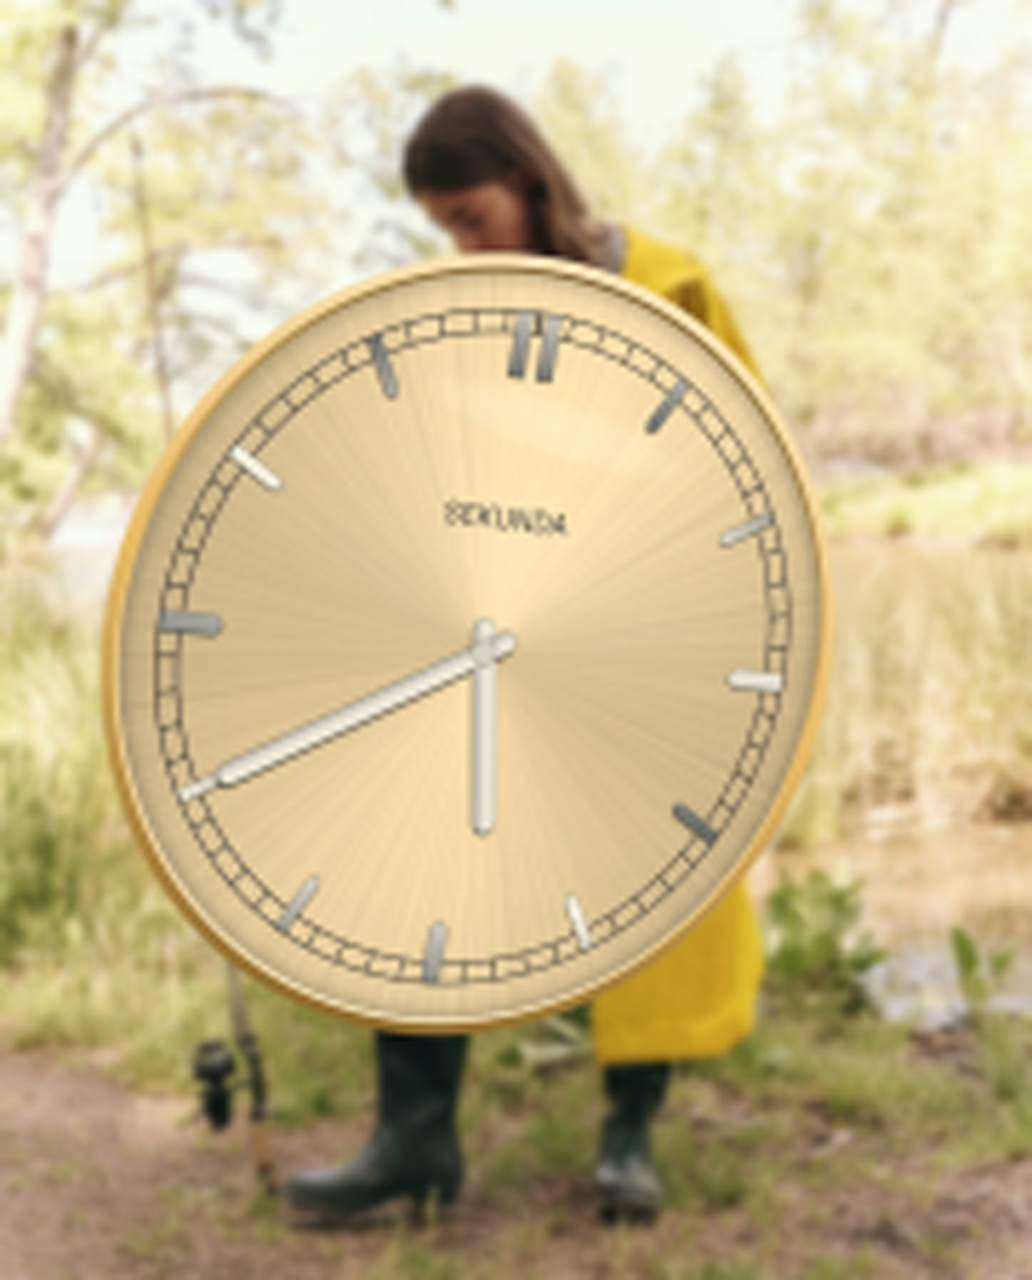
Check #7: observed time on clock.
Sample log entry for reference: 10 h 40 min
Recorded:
5 h 40 min
